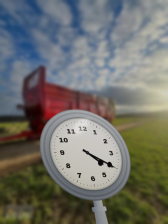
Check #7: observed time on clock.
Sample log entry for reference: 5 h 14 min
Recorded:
4 h 20 min
